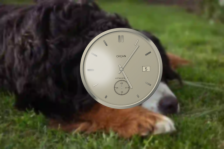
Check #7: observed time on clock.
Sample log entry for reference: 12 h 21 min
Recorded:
5 h 06 min
